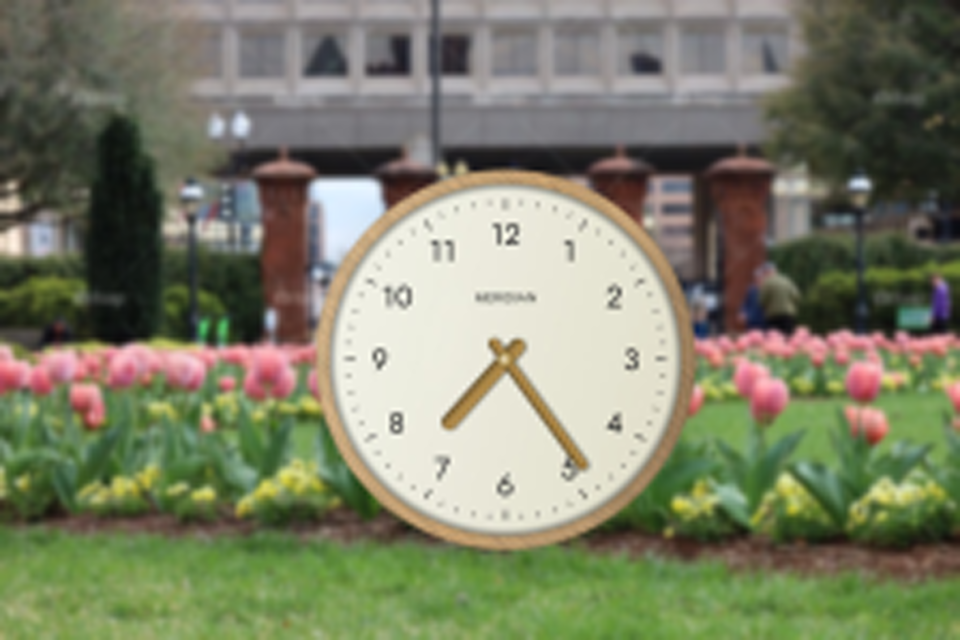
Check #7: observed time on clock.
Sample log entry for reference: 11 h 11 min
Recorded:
7 h 24 min
